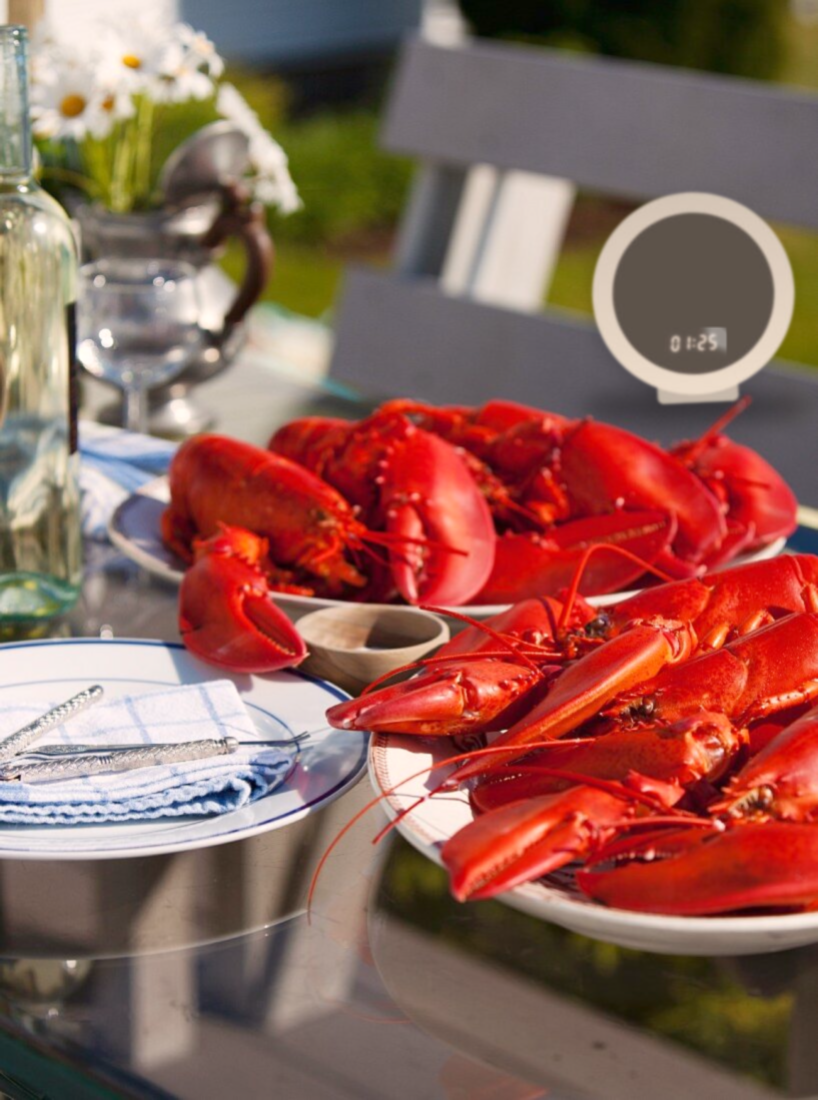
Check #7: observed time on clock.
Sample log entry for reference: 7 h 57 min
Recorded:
1 h 25 min
